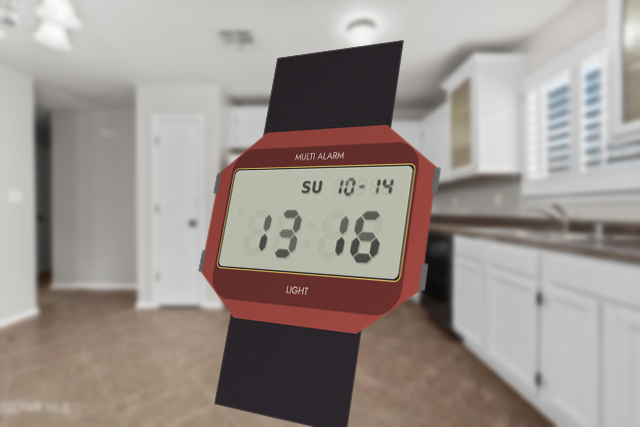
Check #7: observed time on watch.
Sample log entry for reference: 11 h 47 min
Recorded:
13 h 16 min
